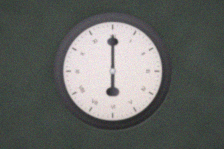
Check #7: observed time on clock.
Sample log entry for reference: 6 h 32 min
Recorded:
6 h 00 min
